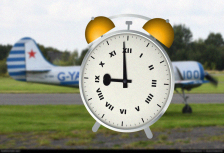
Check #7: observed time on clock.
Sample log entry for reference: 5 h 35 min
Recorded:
8 h 59 min
